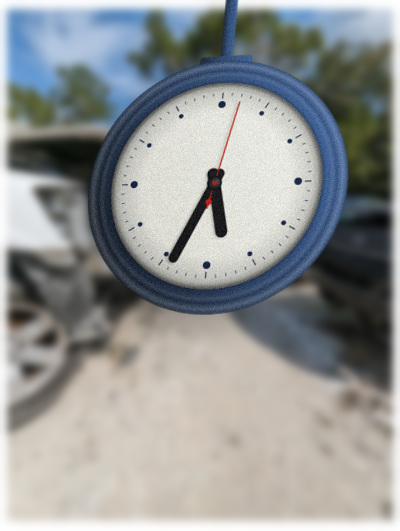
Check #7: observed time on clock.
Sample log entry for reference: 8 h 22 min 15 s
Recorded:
5 h 34 min 02 s
